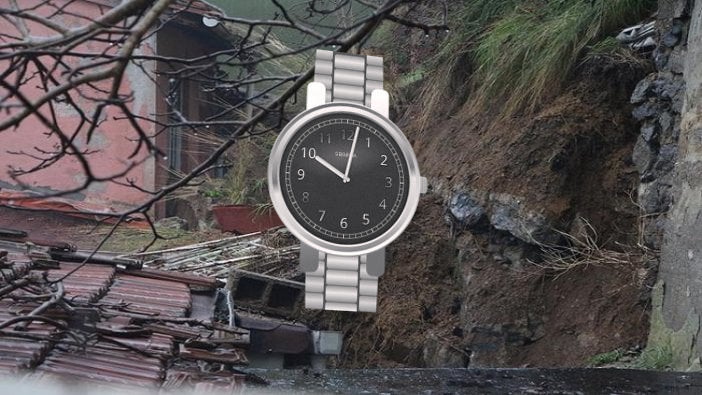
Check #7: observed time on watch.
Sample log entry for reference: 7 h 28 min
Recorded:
10 h 02 min
